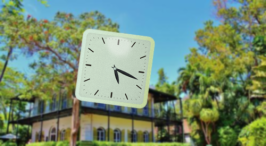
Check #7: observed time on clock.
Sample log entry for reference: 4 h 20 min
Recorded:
5 h 18 min
